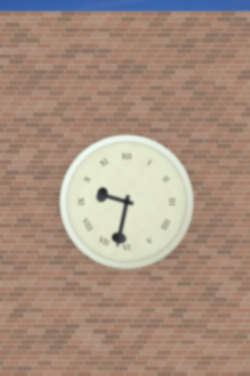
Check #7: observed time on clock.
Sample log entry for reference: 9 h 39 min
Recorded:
9 h 32 min
